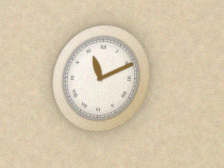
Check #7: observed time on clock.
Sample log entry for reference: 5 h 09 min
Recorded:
11 h 11 min
